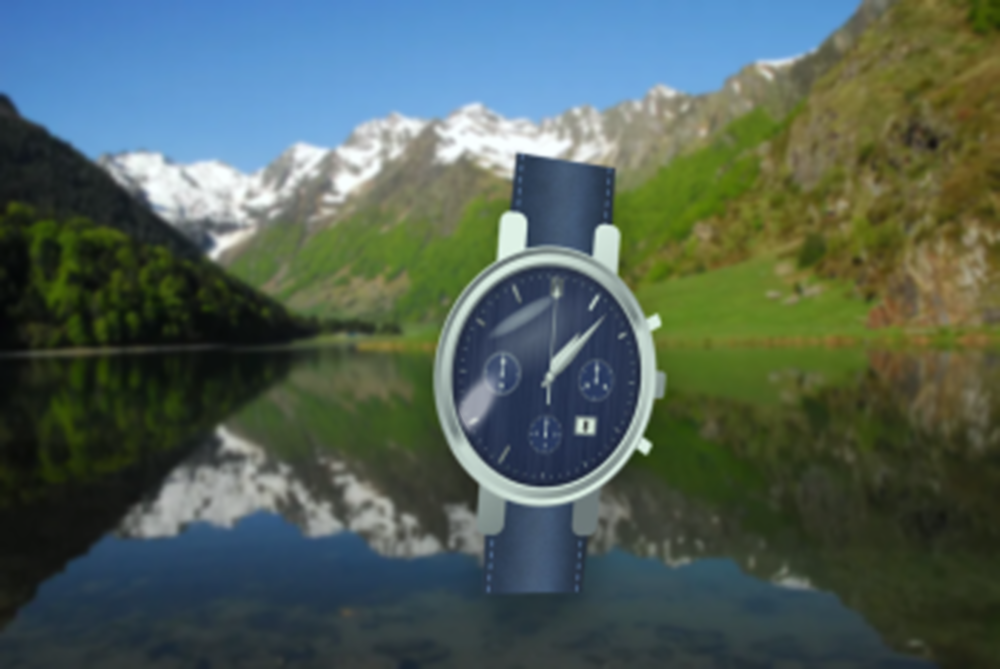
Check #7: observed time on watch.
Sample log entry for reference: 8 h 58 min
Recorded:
1 h 07 min
